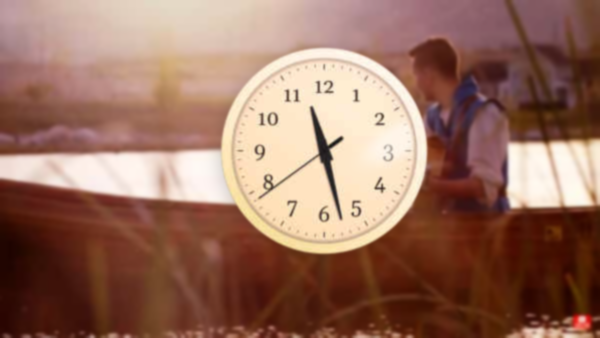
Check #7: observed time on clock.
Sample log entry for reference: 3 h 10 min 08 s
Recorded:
11 h 27 min 39 s
